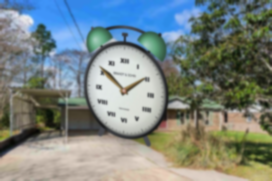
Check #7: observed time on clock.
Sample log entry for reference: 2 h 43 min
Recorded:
1 h 51 min
